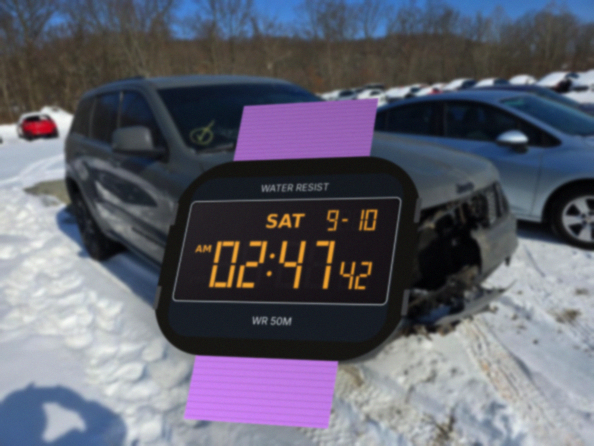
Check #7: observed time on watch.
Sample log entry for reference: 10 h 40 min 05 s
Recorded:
2 h 47 min 42 s
